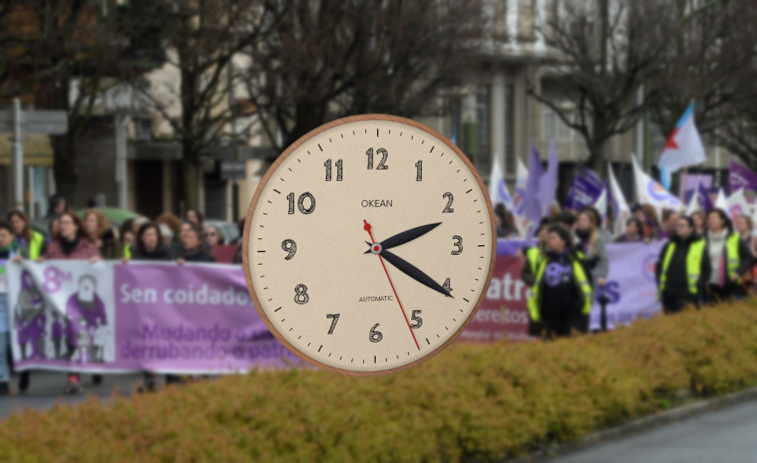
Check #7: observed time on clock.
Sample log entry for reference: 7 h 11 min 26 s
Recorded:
2 h 20 min 26 s
